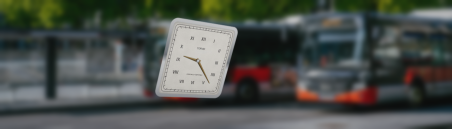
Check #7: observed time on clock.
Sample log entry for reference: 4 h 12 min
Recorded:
9 h 23 min
